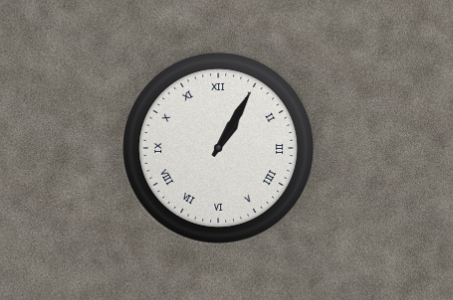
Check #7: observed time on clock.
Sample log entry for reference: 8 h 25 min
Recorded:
1 h 05 min
